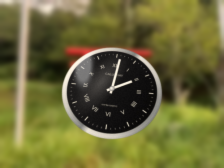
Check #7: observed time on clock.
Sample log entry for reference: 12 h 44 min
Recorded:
2 h 01 min
